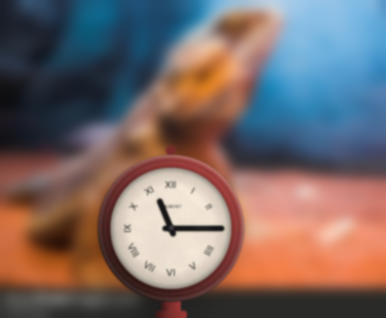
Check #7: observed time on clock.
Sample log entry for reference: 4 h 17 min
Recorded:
11 h 15 min
